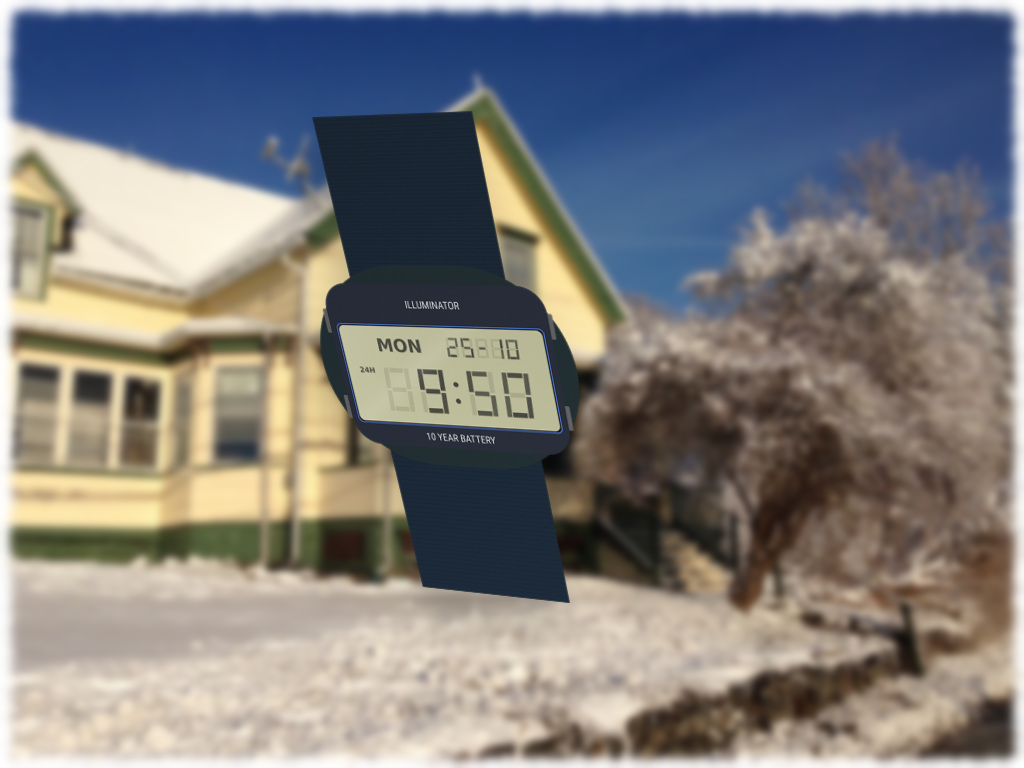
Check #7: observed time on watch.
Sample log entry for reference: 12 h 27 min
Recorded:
9 h 50 min
